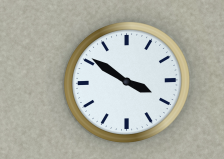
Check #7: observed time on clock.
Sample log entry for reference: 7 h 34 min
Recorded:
3 h 51 min
